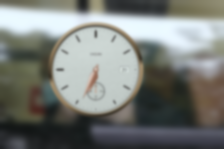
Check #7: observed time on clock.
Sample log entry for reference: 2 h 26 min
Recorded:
6 h 34 min
